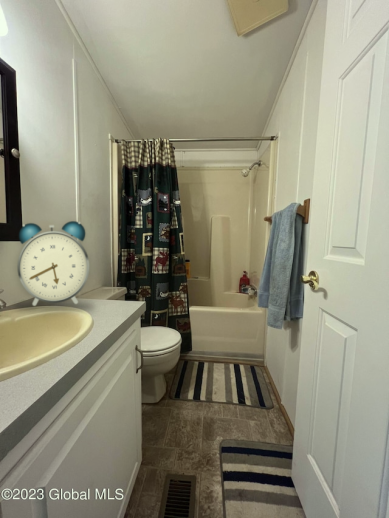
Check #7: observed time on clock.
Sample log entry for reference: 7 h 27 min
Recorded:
5 h 41 min
